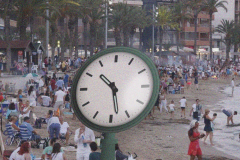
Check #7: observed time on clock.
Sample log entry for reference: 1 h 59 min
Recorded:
10 h 28 min
